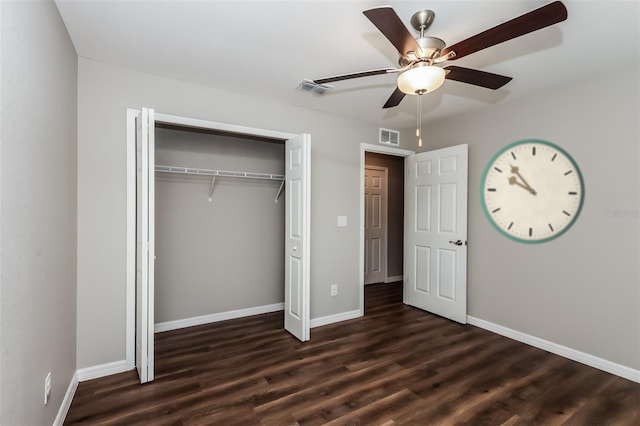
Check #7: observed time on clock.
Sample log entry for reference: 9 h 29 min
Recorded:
9 h 53 min
